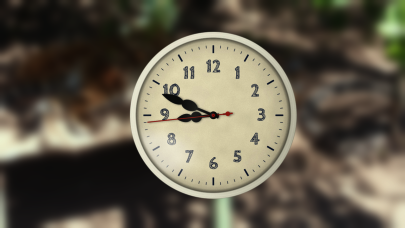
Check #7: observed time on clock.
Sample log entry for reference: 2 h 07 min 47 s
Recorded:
8 h 48 min 44 s
